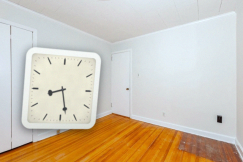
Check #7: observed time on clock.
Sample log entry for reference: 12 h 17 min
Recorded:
8 h 28 min
